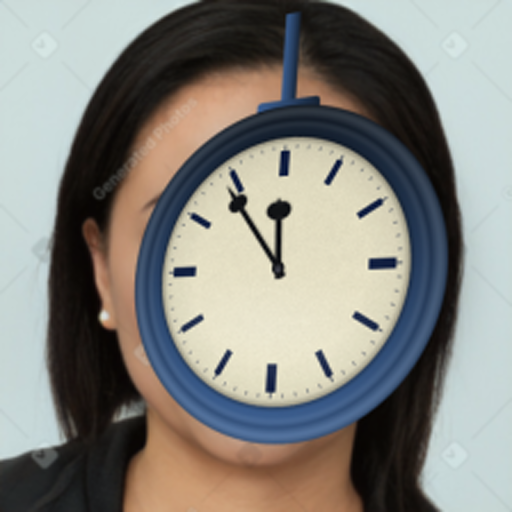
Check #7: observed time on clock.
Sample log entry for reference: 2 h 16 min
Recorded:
11 h 54 min
